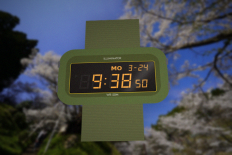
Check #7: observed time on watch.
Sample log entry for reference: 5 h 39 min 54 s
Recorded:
9 h 38 min 50 s
